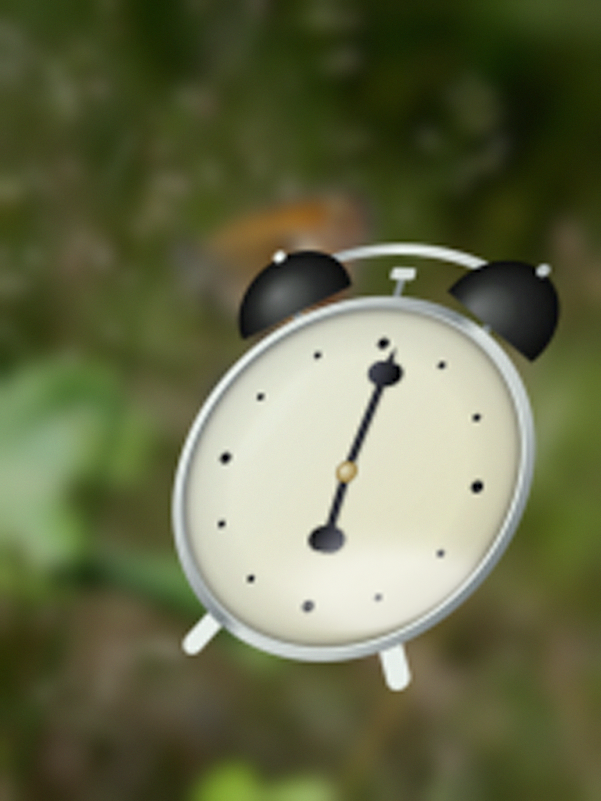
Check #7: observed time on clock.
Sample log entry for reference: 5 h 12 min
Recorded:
6 h 01 min
